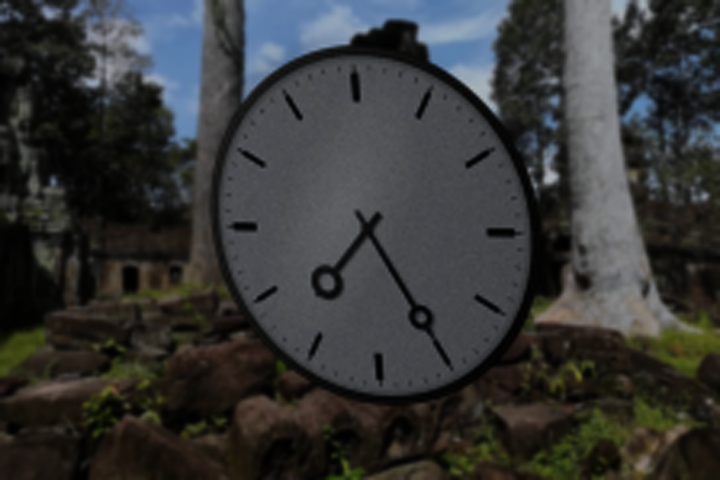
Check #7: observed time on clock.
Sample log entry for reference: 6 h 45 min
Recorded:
7 h 25 min
